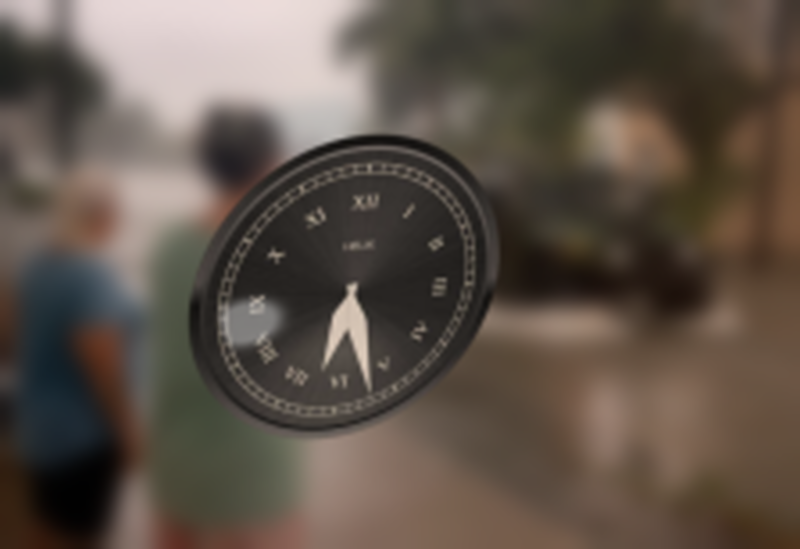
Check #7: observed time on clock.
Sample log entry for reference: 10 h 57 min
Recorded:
6 h 27 min
